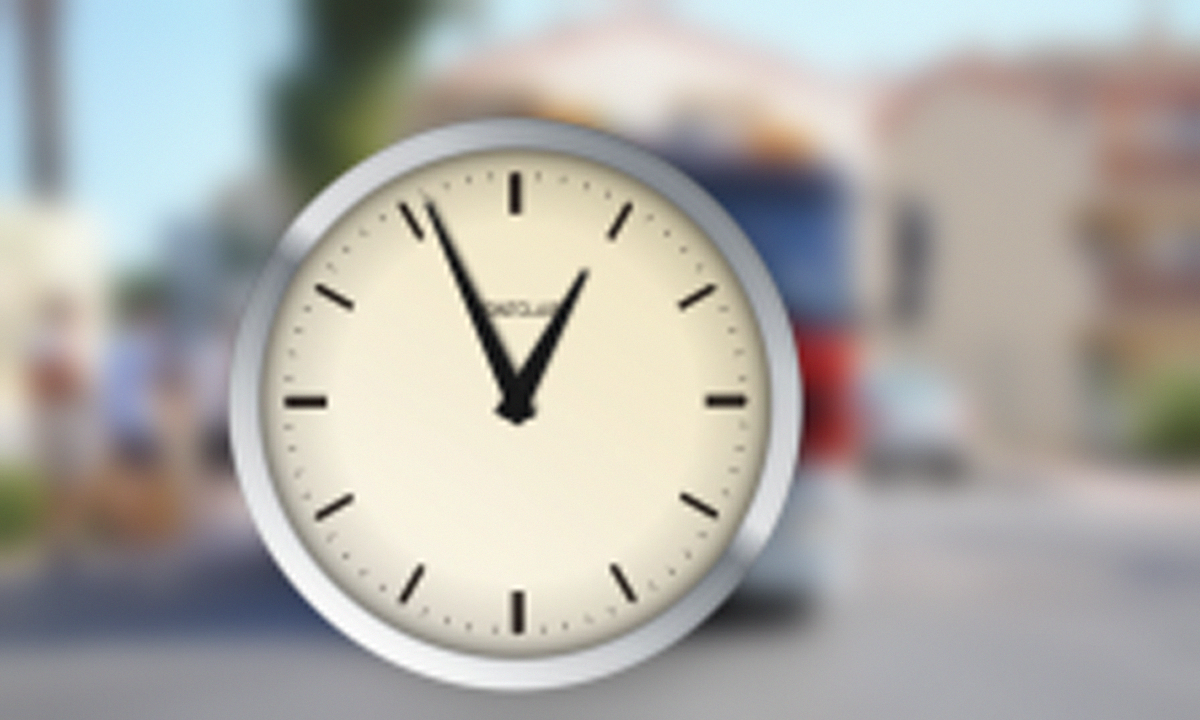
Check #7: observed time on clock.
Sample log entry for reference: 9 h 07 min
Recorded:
12 h 56 min
